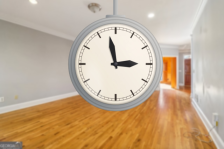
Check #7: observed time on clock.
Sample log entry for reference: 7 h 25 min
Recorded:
2 h 58 min
